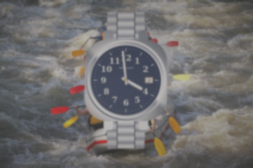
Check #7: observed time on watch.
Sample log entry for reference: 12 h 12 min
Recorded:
3 h 59 min
